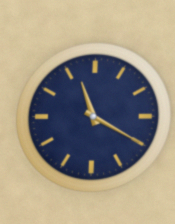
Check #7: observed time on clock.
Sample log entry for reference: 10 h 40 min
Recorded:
11 h 20 min
